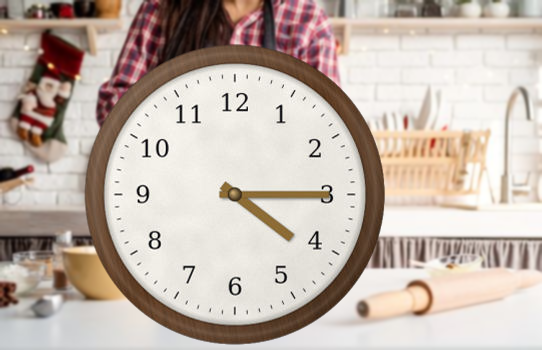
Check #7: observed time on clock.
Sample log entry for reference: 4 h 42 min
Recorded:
4 h 15 min
